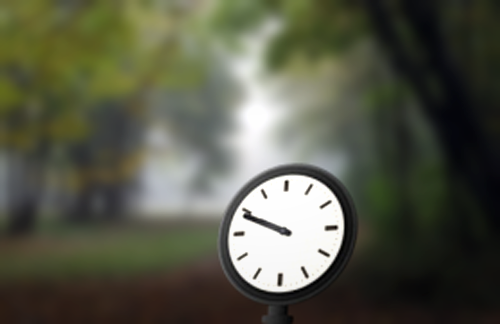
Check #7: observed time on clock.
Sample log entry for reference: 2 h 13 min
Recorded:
9 h 49 min
